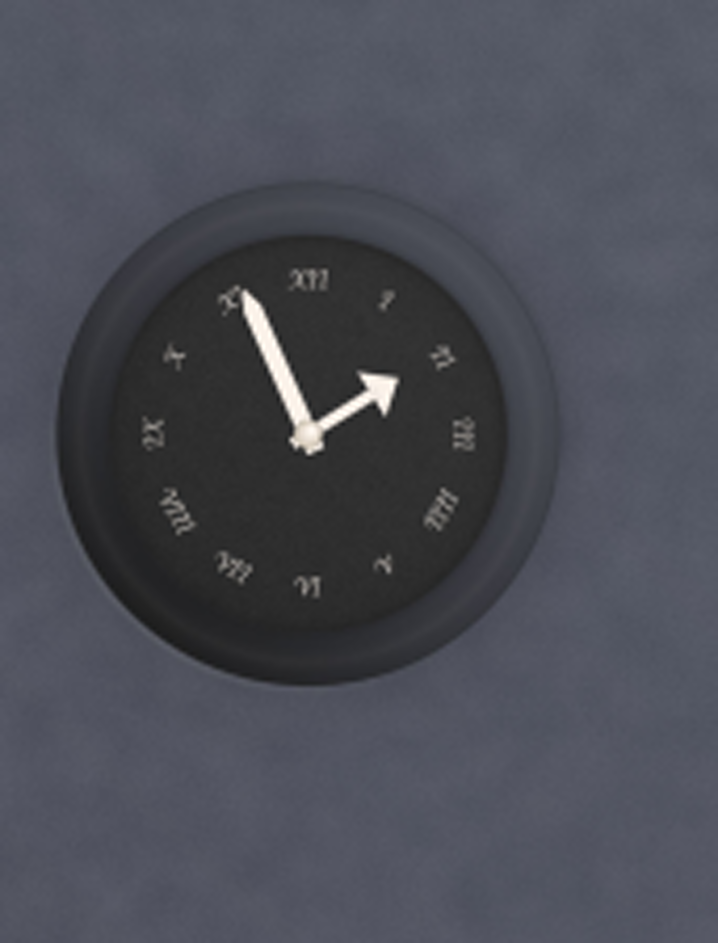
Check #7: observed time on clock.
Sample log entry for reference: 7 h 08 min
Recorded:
1 h 56 min
